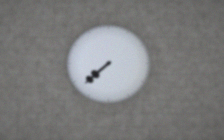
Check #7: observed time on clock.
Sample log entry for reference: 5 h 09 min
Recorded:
7 h 38 min
